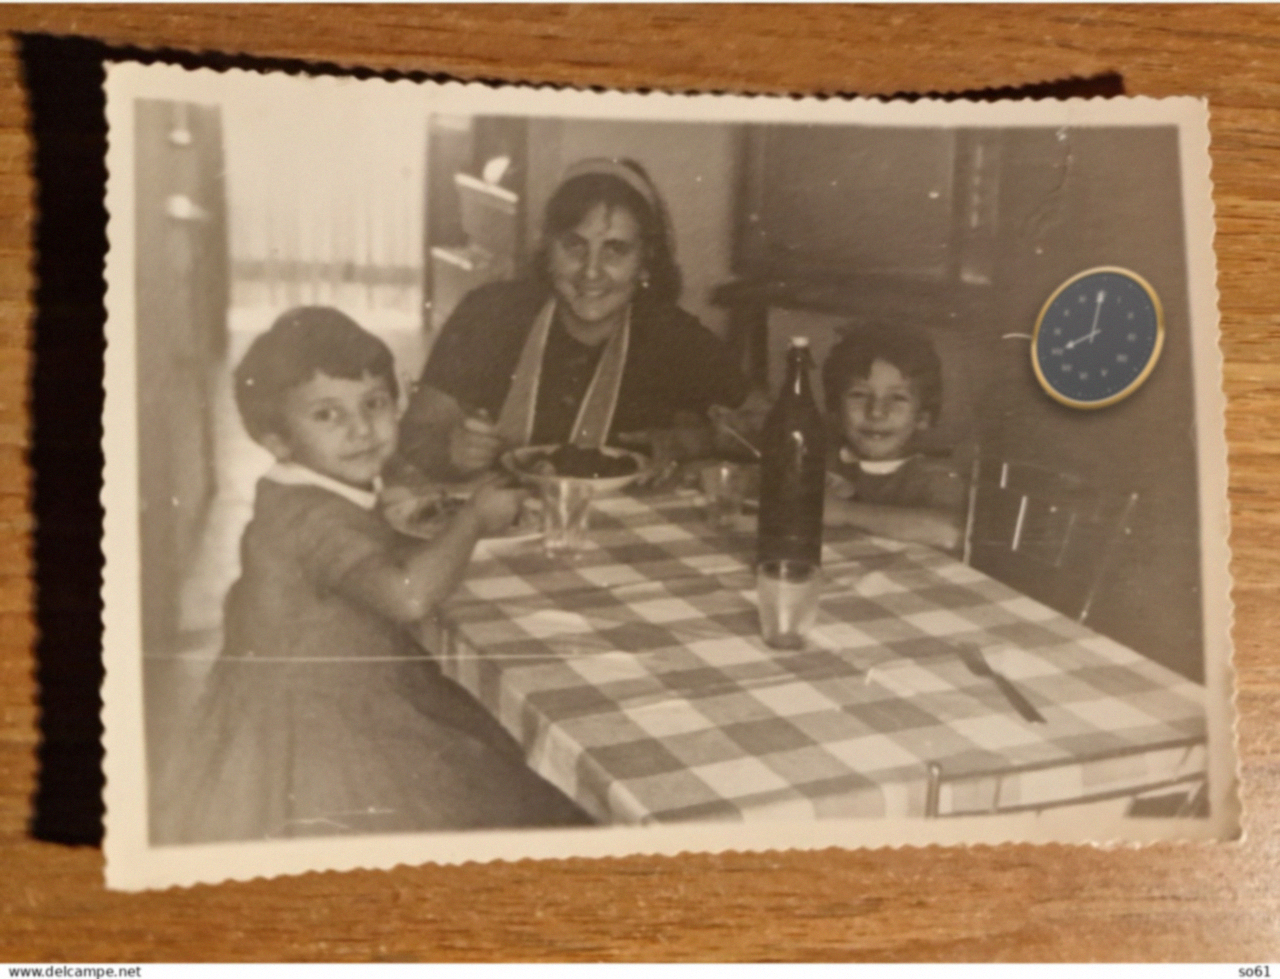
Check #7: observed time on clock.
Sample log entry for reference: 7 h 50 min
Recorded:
8 h 00 min
